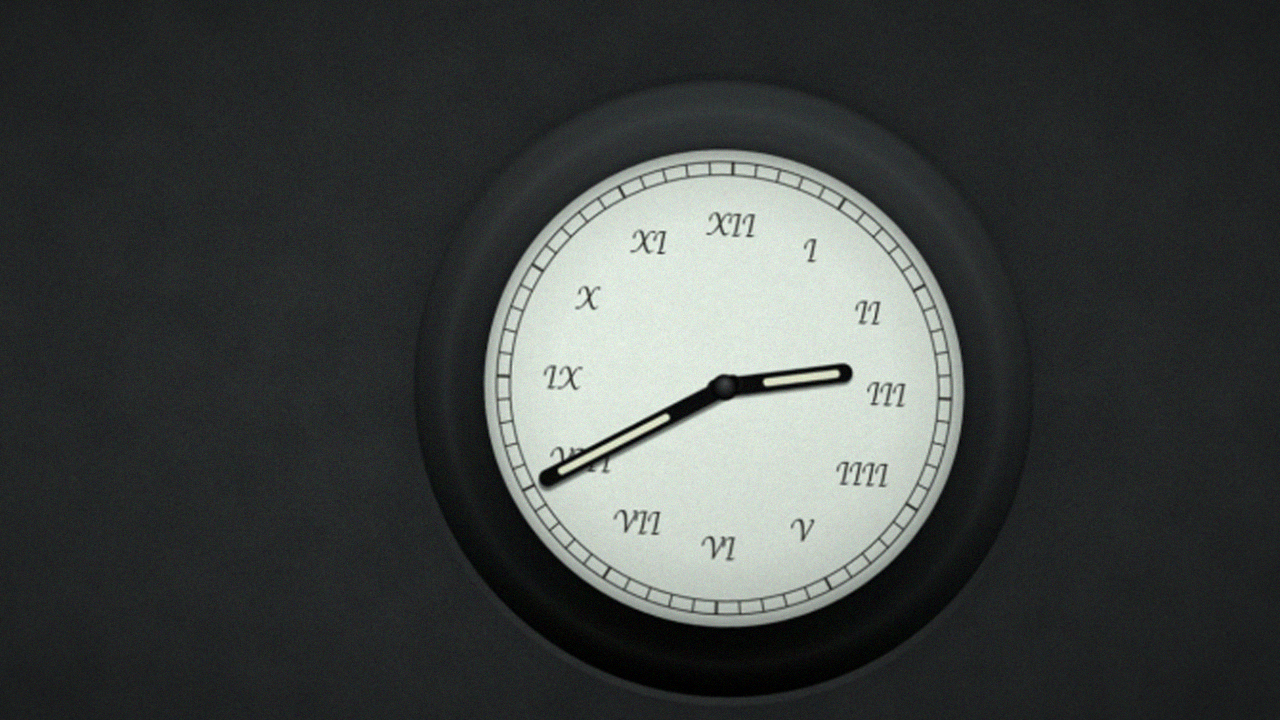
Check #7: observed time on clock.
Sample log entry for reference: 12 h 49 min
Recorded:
2 h 40 min
